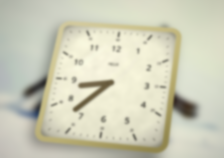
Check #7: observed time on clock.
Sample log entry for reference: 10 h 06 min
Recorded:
8 h 37 min
